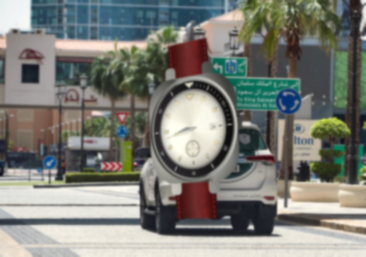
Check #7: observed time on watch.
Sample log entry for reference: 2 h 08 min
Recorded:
8 h 43 min
